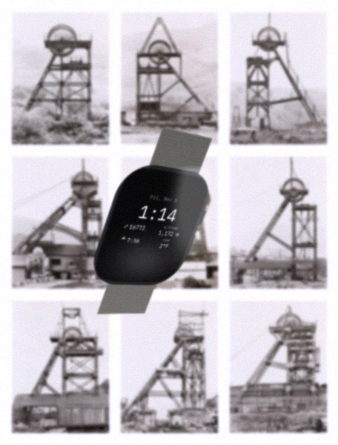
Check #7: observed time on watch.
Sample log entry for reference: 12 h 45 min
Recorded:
1 h 14 min
